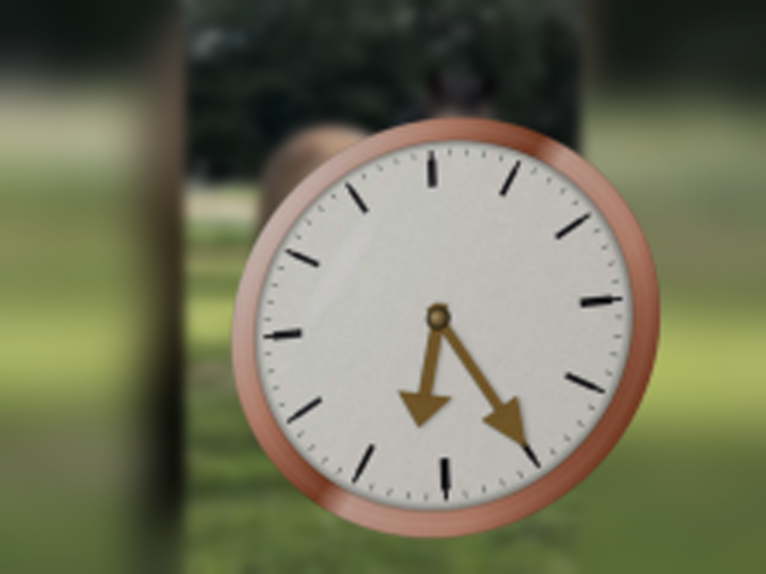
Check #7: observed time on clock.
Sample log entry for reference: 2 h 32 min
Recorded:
6 h 25 min
